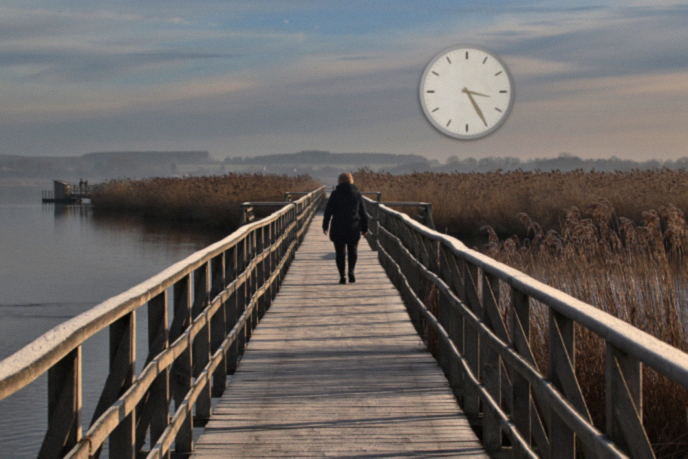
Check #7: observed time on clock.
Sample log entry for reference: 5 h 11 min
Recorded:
3 h 25 min
